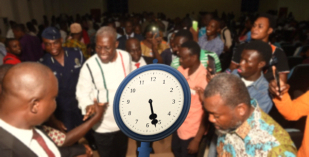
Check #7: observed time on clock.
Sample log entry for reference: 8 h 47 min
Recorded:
5 h 27 min
